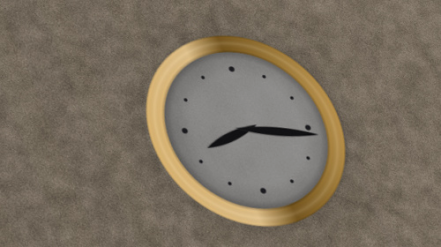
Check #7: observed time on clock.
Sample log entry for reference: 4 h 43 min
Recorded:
8 h 16 min
